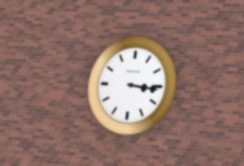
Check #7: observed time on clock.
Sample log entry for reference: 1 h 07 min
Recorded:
3 h 16 min
